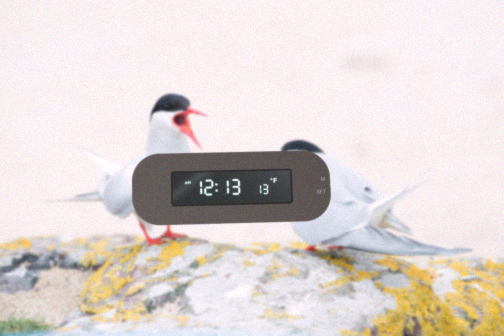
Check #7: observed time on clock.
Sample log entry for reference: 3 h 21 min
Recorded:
12 h 13 min
